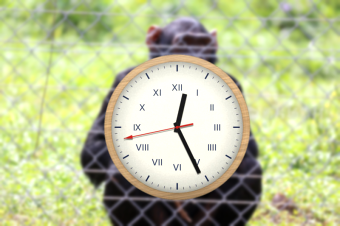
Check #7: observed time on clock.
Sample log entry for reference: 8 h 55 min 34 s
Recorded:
12 h 25 min 43 s
